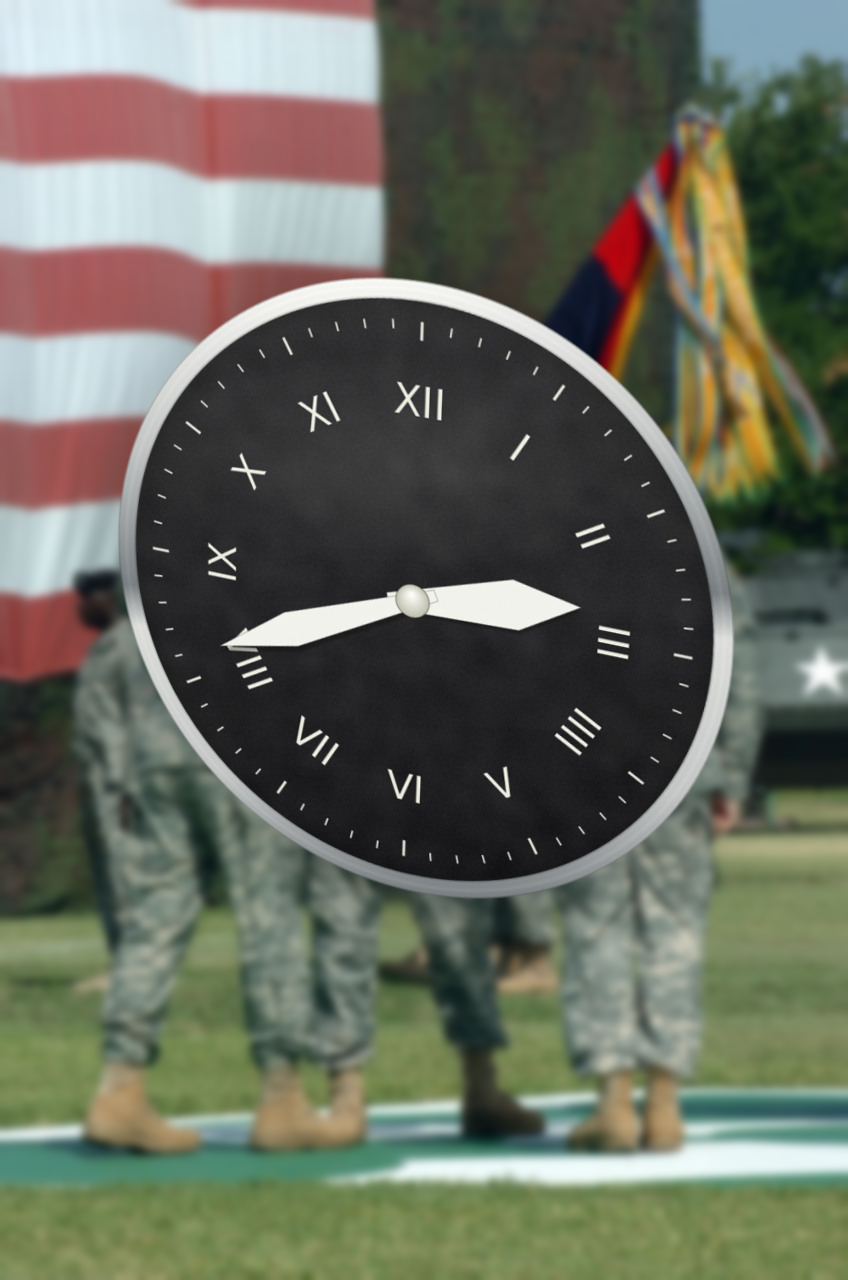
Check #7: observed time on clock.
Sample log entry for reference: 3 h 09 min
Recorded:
2 h 41 min
